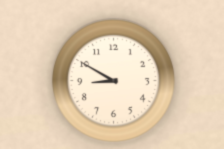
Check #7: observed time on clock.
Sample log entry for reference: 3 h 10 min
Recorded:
8 h 50 min
